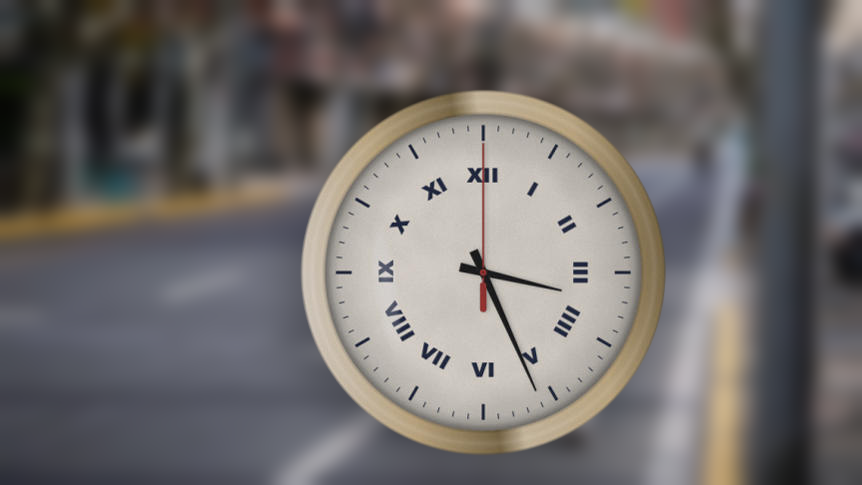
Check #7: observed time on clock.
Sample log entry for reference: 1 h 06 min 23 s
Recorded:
3 h 26 min 00 s
